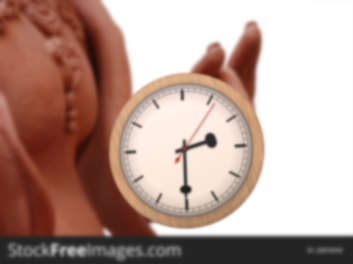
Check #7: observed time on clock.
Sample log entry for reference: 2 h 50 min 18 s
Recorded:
2 h 30 min 06 s
